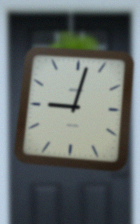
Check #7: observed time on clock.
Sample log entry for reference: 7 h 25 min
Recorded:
9 h 02 min
